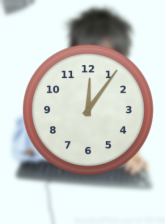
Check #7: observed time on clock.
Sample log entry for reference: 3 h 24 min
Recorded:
12 h 06 min
